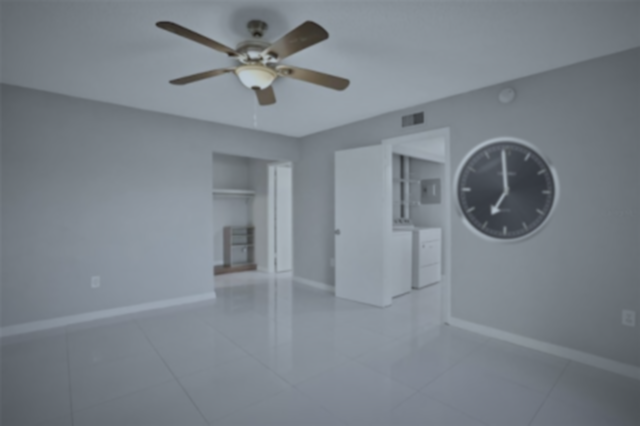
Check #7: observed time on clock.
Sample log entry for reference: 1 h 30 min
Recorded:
6 h 59 min
